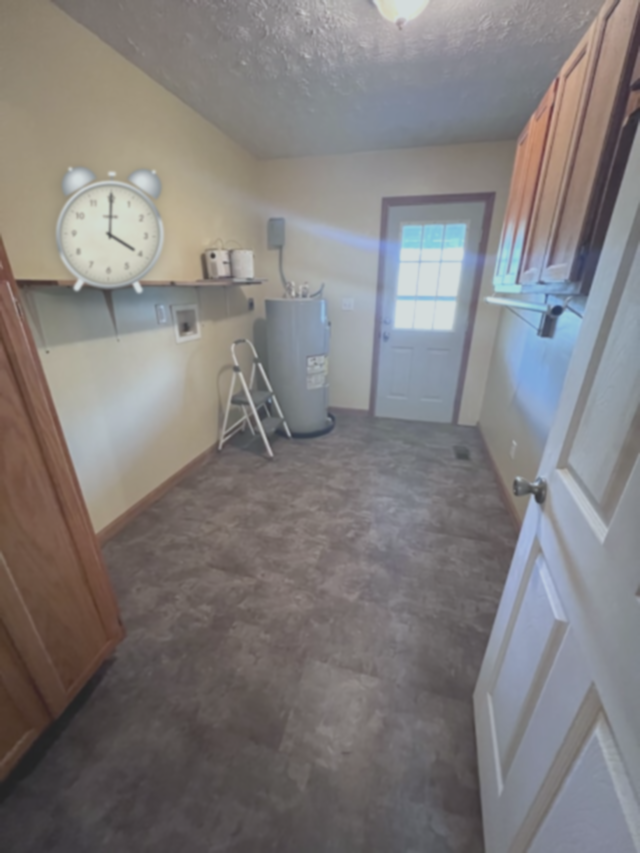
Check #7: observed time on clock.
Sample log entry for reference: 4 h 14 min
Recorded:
4 h 00 min
